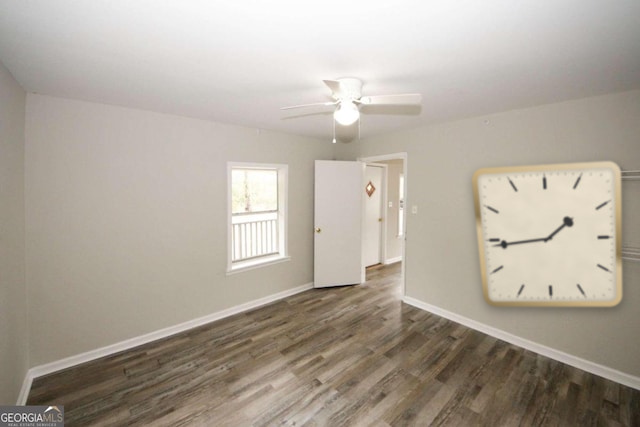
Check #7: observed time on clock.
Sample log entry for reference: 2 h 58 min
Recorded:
1 h 44 min
